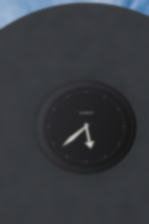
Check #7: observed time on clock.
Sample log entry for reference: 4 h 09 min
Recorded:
5 h 38 min
